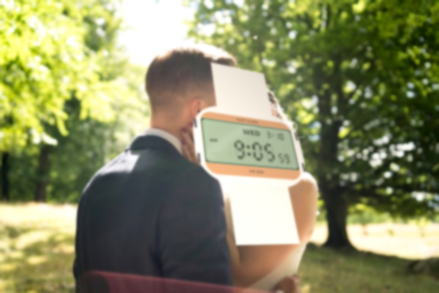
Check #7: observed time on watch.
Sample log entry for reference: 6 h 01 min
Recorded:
9 h 05 min
